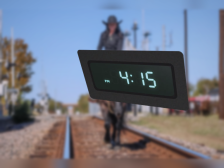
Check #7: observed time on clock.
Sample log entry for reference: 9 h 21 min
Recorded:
4 h 15 min
